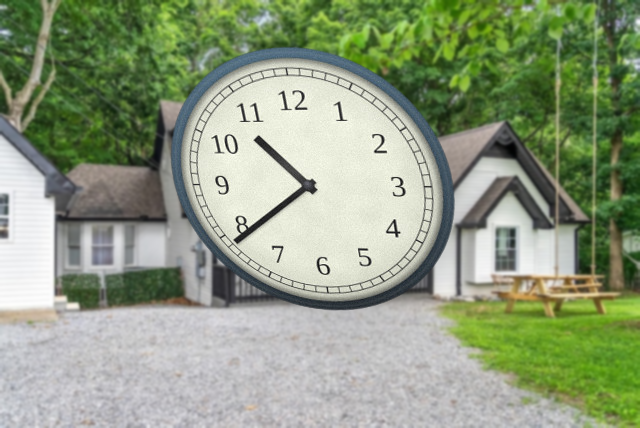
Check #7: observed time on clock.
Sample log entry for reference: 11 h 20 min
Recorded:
10 h 39 min
